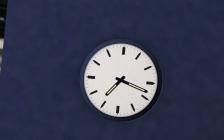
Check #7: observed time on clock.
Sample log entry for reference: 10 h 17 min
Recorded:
7 h 18 min
